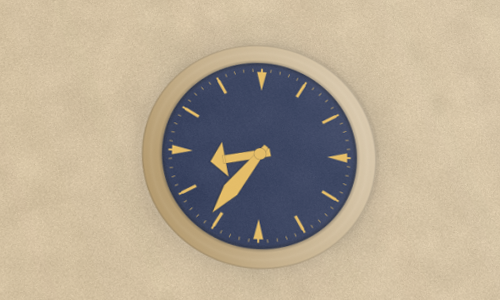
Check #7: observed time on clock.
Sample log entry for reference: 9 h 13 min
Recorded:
8 h 36 min
